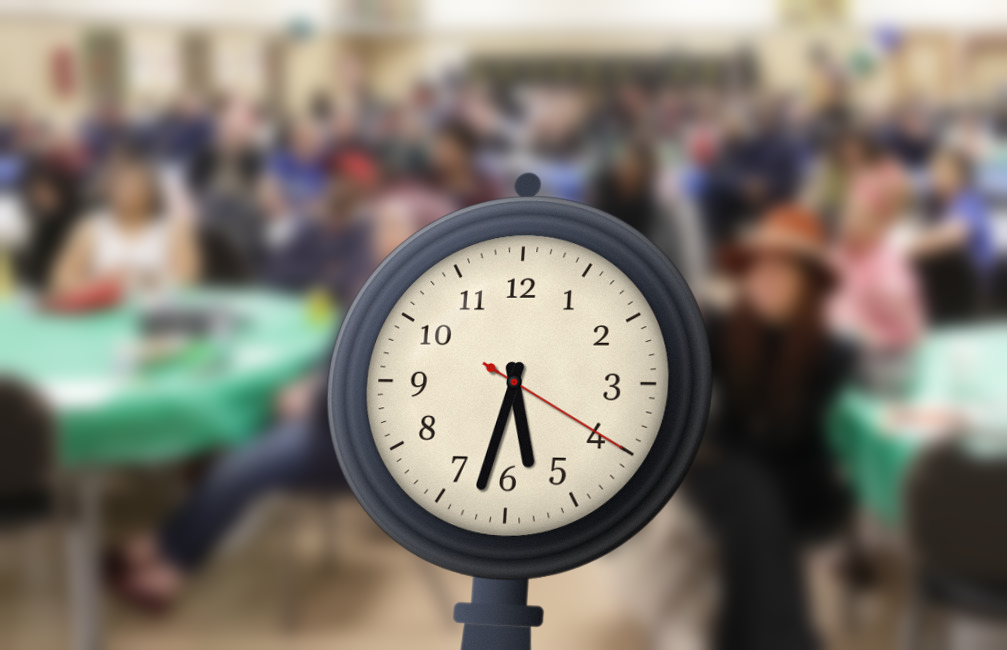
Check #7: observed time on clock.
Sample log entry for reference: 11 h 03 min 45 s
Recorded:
5 h 32 min 20 s
